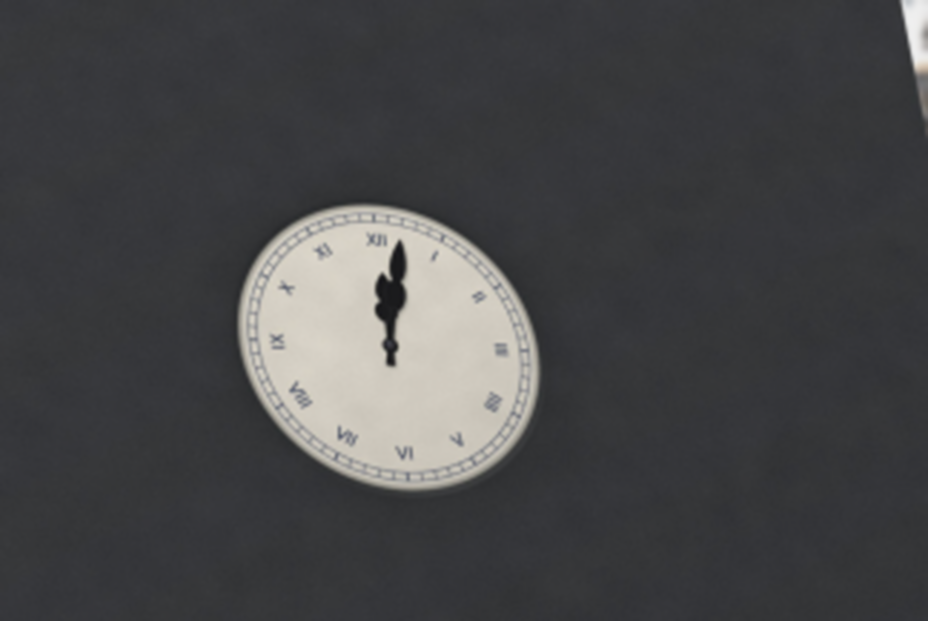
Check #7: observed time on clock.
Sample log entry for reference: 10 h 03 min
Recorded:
12 h 02 min
